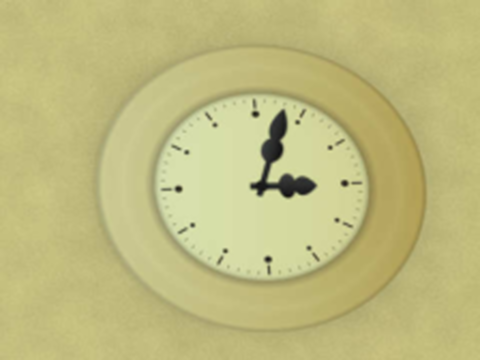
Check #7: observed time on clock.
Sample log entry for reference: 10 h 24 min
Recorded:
3 h 03 min
